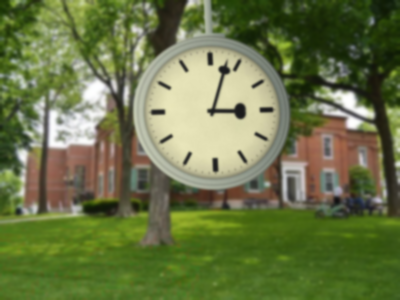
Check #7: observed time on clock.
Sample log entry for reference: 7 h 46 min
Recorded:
3 h 03 min
